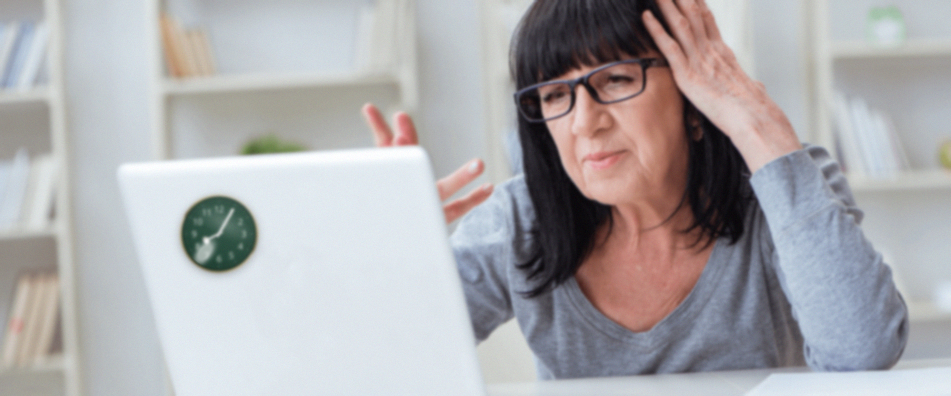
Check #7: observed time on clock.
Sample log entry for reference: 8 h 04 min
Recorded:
8 h 05 min
